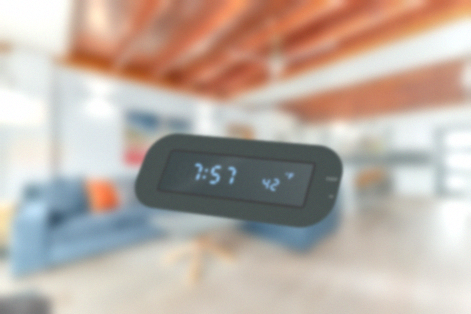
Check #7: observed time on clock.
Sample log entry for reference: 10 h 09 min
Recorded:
7 h 57 min
